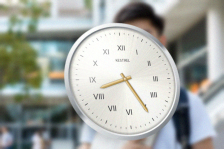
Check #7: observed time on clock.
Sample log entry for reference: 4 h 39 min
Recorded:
8 h 25 min
